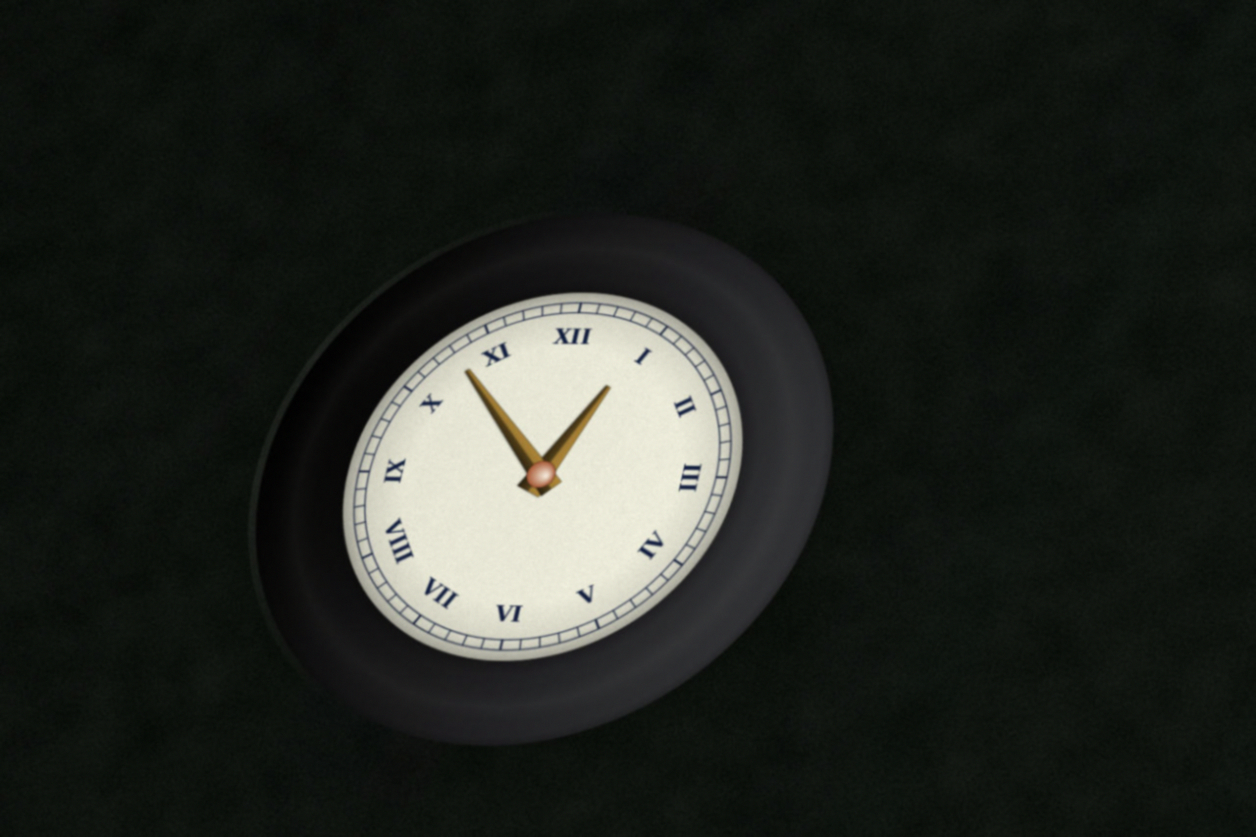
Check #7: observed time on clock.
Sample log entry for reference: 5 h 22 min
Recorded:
12 h 53 min
